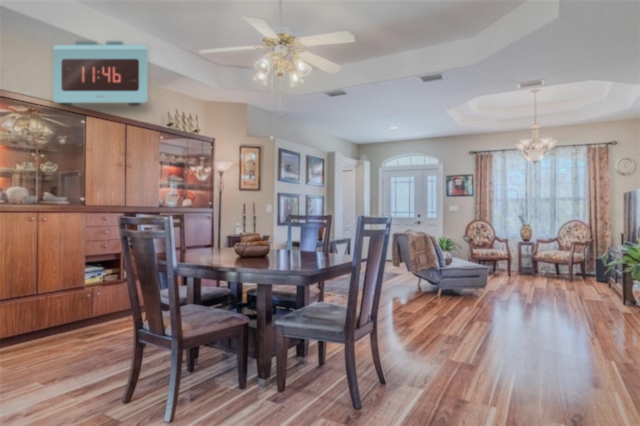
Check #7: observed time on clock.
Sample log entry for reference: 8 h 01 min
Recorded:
11 h 46 min
